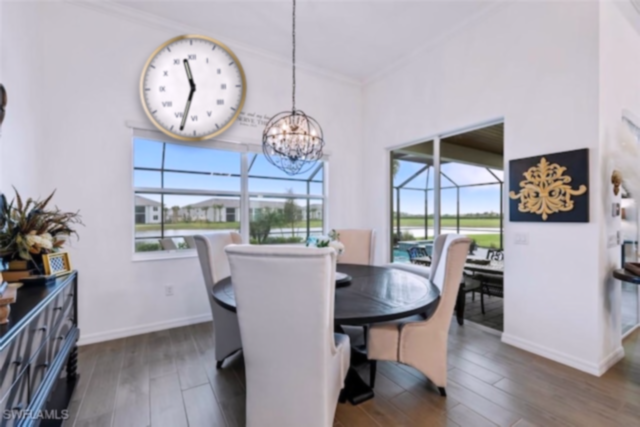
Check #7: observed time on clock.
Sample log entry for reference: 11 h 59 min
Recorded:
11 h 33 min
